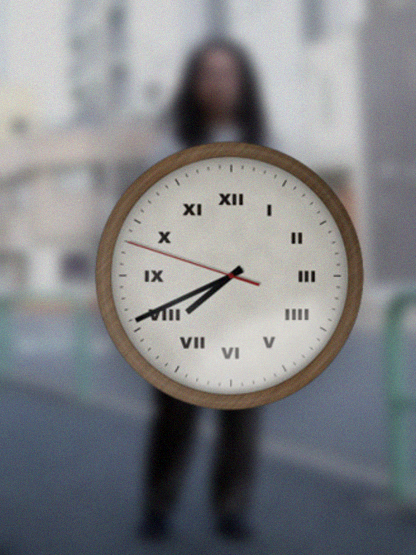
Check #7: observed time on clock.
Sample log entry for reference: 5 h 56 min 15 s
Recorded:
7 h 40 min 48 s
